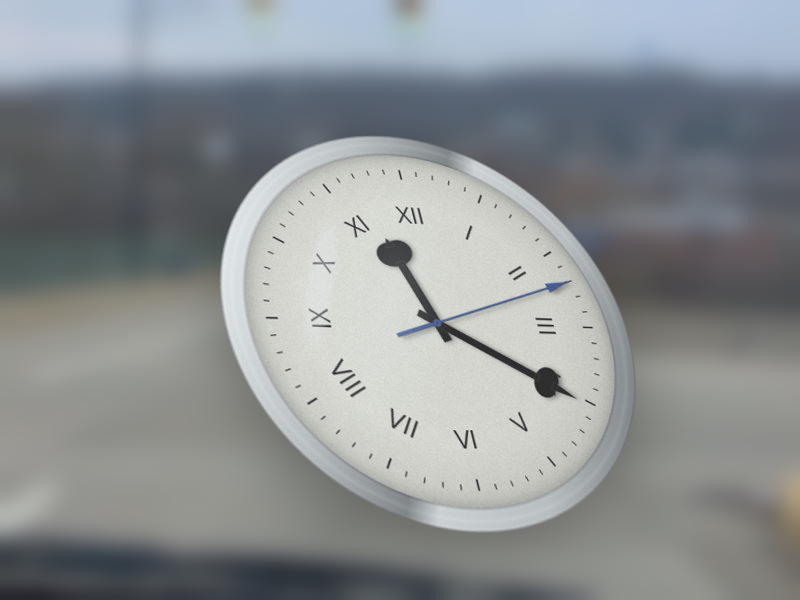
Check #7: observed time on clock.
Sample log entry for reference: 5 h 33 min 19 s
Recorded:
11 h 20 min 12 s
